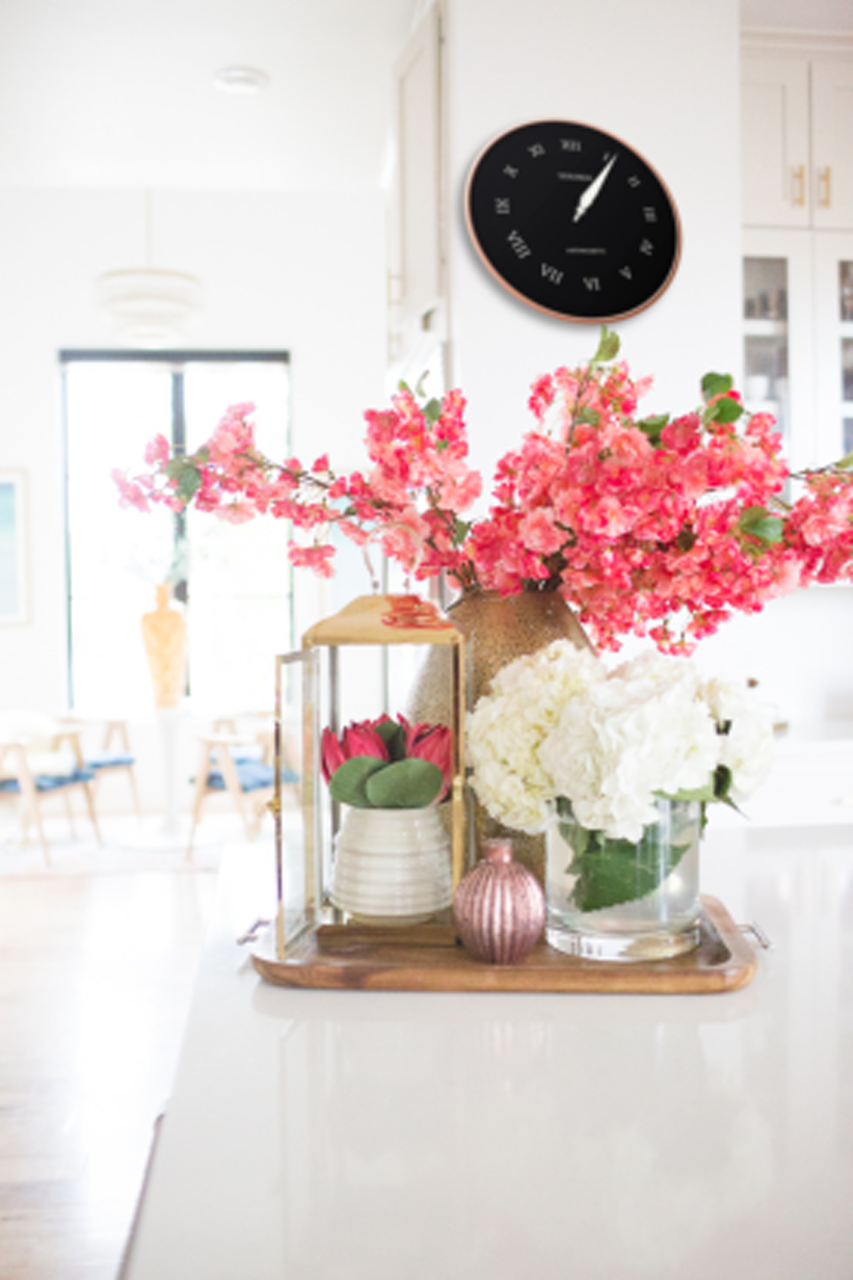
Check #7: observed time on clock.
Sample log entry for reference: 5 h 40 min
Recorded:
1 h 06 min
